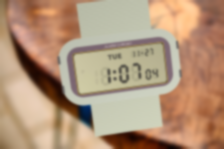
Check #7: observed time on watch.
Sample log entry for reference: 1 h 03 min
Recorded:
1 h 07 min
